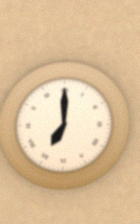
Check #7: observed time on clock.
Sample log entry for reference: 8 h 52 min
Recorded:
7 h 00 min
